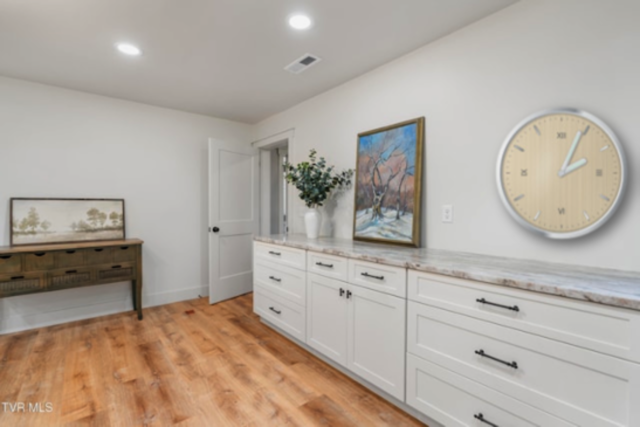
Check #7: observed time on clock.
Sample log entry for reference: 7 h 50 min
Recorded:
2 h 04 min
